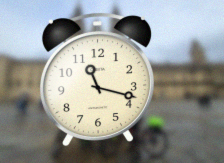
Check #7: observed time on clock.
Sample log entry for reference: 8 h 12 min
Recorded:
11 h 18 min
